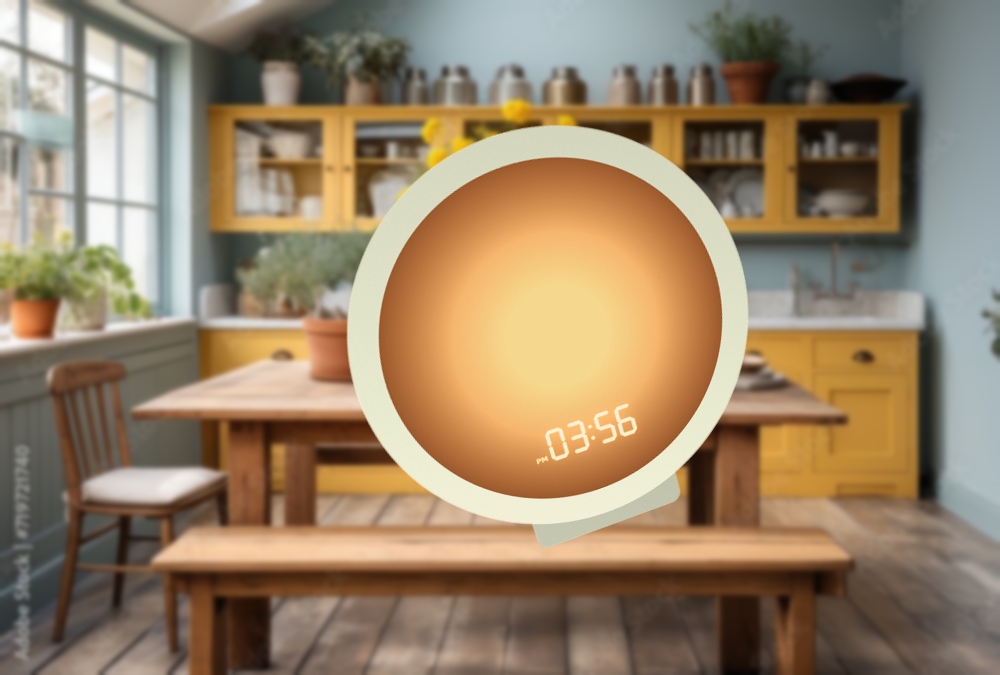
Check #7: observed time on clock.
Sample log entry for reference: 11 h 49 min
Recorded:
3 h 56 min
